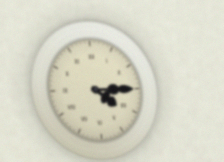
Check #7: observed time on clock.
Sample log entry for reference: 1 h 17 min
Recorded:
4 h 15 min
